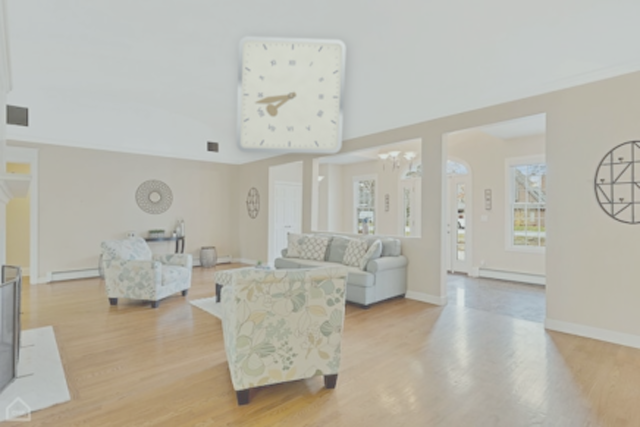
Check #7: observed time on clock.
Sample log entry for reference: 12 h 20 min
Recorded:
7 h 43 min
